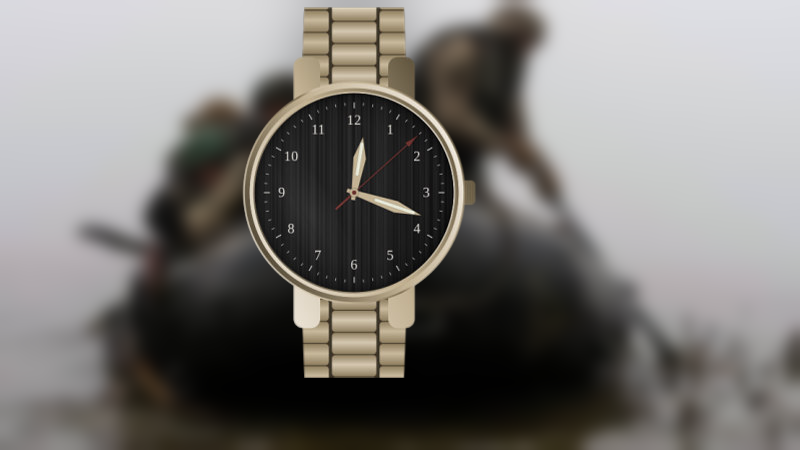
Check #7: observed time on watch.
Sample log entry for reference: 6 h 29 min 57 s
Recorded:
12 h 18 min 08 s
